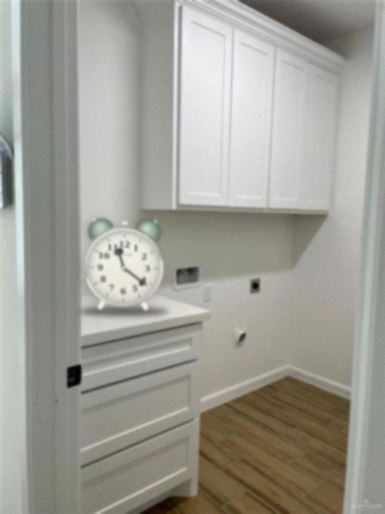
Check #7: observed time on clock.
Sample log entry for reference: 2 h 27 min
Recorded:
11 h 21 min
